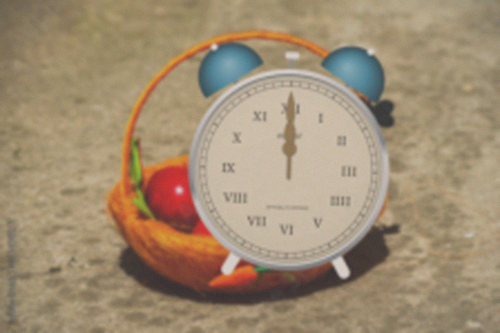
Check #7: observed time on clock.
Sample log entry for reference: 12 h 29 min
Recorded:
12 h 00 min
